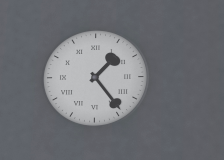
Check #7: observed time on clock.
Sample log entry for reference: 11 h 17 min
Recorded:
1 h 24 min
